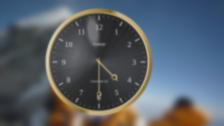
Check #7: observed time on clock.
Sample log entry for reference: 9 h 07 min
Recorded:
4 h 30 min
